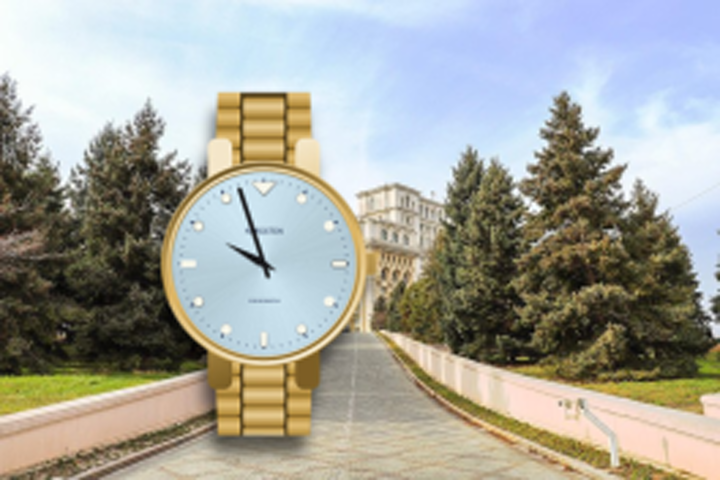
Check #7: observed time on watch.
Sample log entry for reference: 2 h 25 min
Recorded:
9 h 57 min
